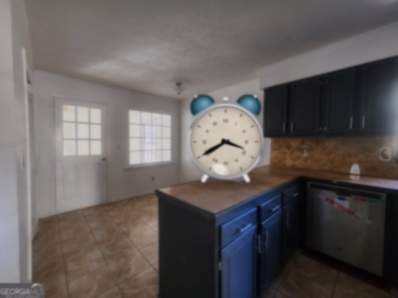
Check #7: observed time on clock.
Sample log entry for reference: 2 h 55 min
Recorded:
3 h 40 min
